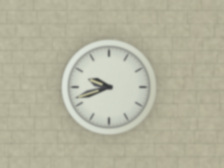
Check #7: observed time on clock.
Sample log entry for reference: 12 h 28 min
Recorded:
9 h 42 min
